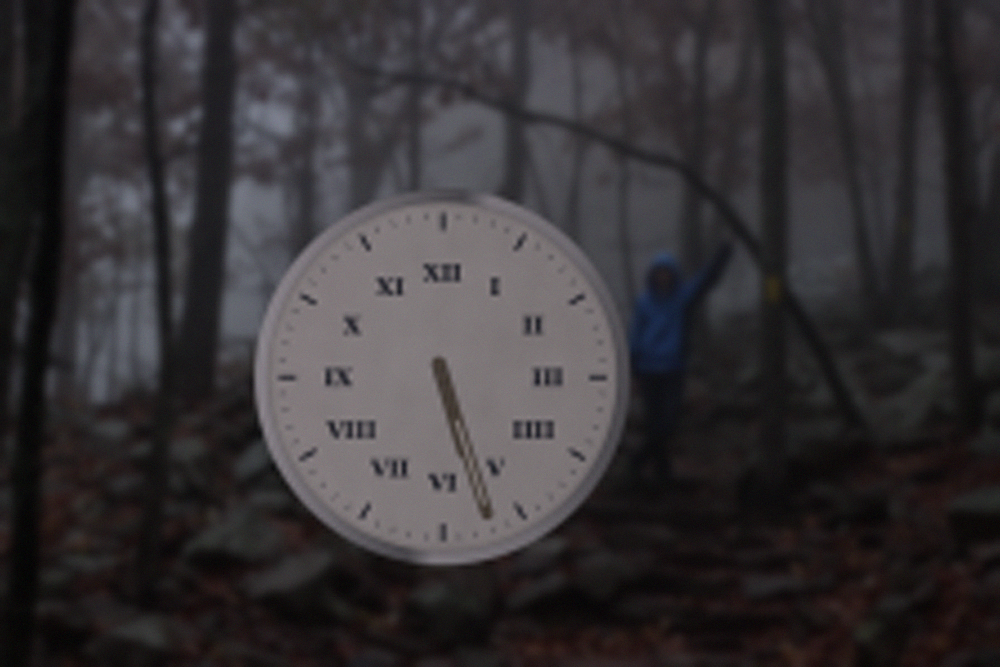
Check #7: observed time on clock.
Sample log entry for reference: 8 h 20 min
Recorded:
5 h 27 min
